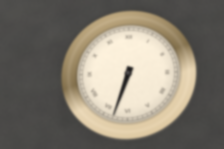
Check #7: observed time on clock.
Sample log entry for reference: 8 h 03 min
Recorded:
6 h 33 min
